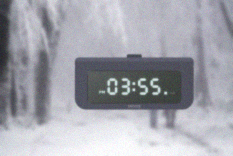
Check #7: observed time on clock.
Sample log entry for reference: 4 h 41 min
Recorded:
3 h 55 min
